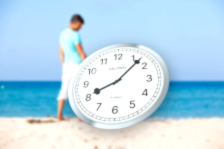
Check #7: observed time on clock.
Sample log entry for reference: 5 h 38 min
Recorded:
8 h 07 min
